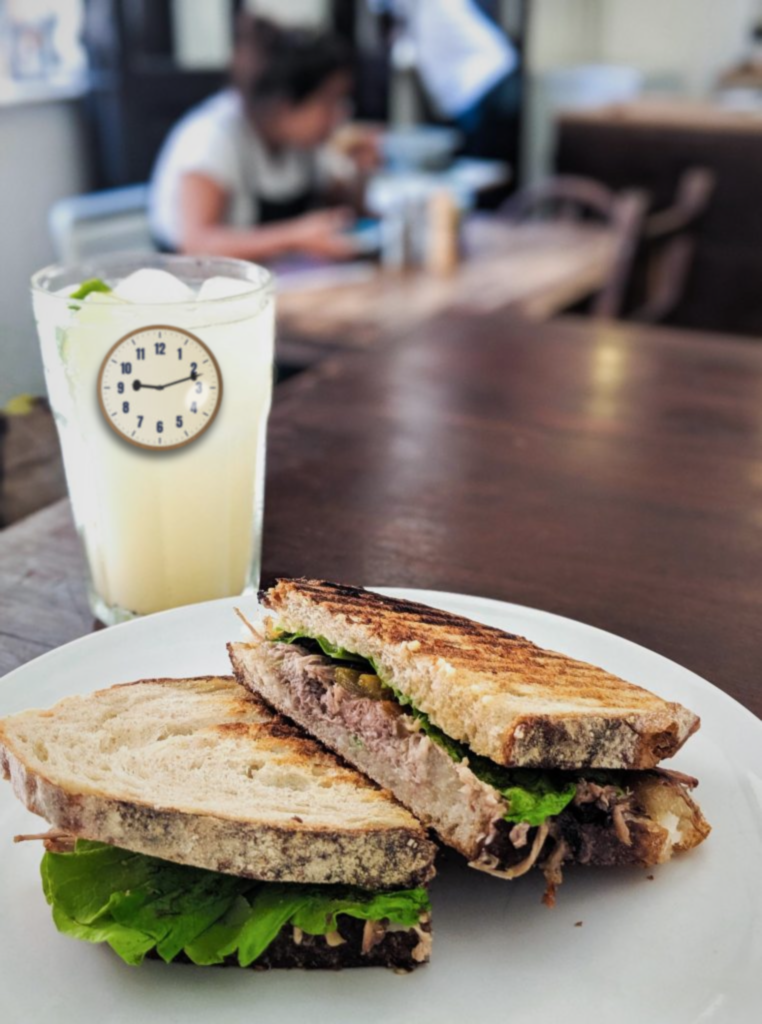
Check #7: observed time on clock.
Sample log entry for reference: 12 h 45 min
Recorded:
9 h 12 min
